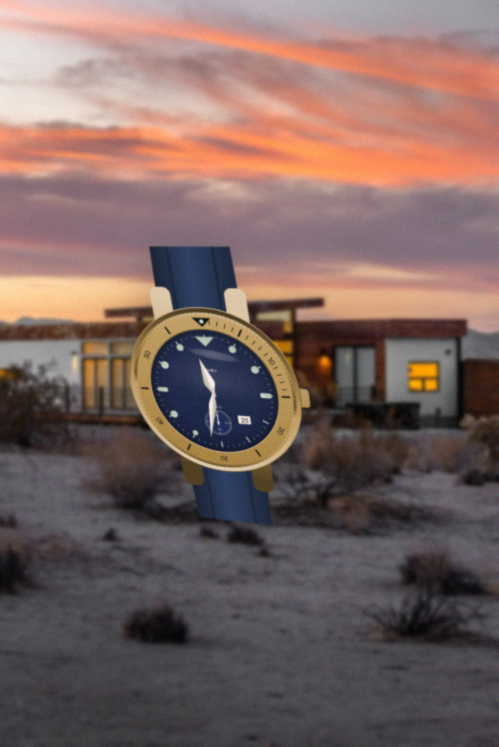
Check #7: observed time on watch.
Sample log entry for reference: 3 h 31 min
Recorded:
11 h 32 min
